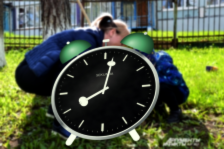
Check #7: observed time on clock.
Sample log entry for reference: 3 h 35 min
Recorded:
8 h 02 min
